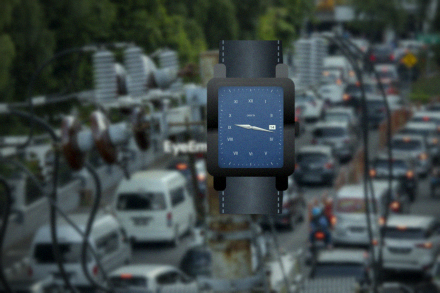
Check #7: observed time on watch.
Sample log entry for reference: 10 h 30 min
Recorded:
9 h 17 min
